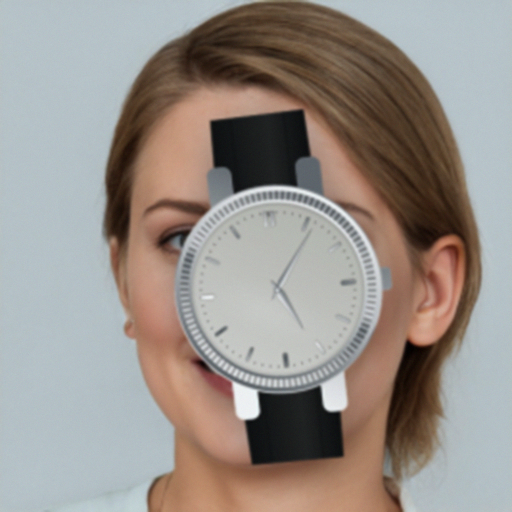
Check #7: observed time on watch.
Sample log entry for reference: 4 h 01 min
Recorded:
5 h 06 min
